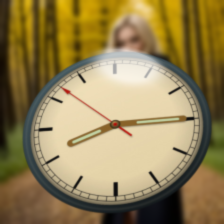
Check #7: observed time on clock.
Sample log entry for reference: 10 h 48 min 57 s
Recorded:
8 h 14 min 52 s
